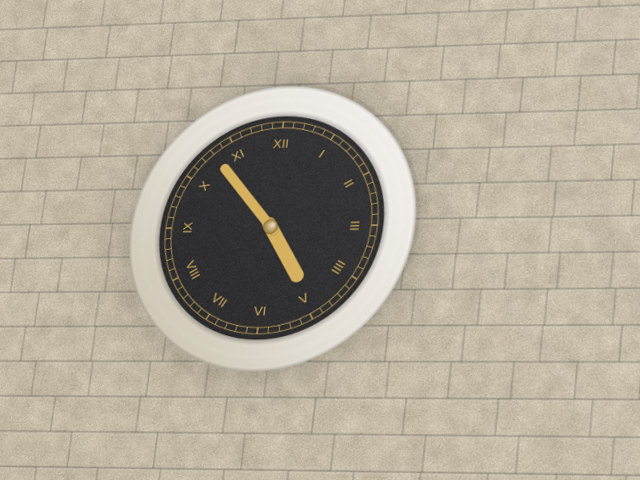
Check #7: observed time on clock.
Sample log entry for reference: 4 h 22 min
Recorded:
4 h 53 min
